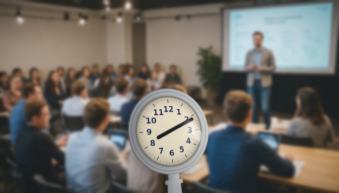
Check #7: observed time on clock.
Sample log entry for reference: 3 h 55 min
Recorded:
8 h 11 min
